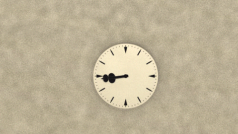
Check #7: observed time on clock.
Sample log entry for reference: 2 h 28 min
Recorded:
8 h 44 min
